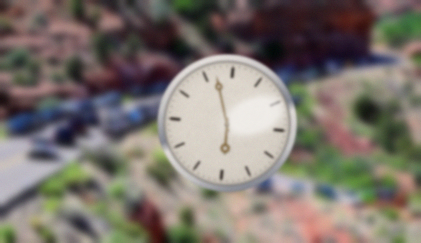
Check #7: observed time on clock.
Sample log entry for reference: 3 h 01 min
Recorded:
5 h 57 min
